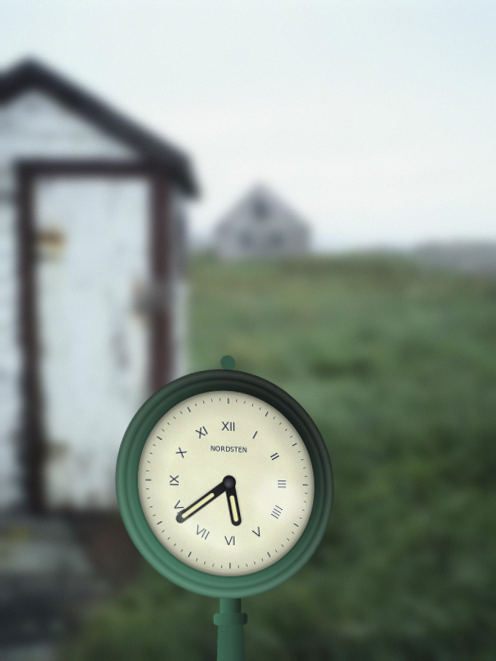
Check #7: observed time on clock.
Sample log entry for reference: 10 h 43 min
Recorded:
5 h 39 min
